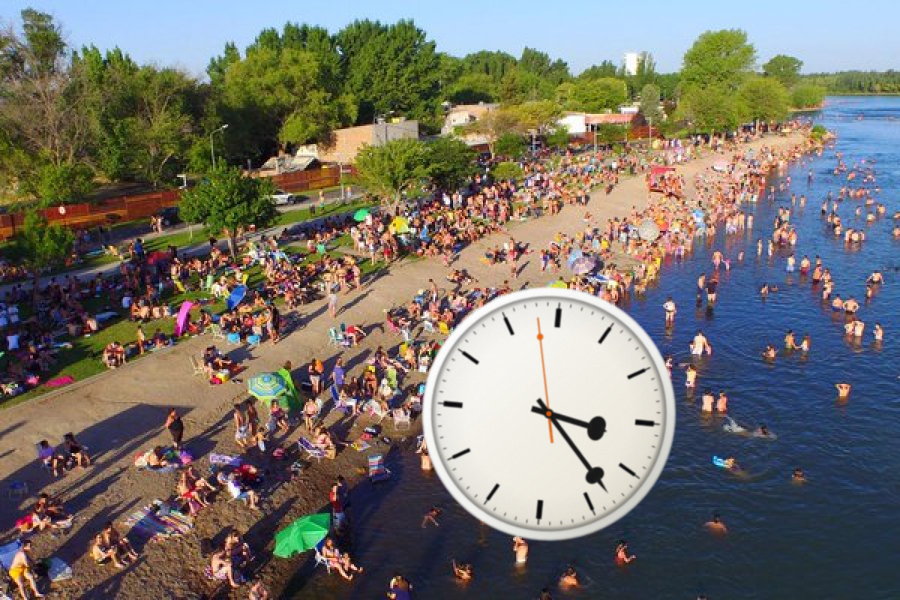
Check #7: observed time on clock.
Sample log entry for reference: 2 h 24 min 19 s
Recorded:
3 h 22 min 58 s
